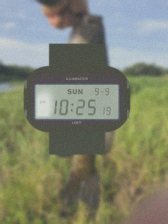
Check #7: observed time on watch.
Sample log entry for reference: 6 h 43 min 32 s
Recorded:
10 h 25 min 19 s
